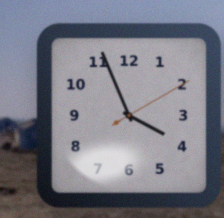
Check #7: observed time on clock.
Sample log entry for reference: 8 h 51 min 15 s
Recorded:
3 h 56 min 10 s
